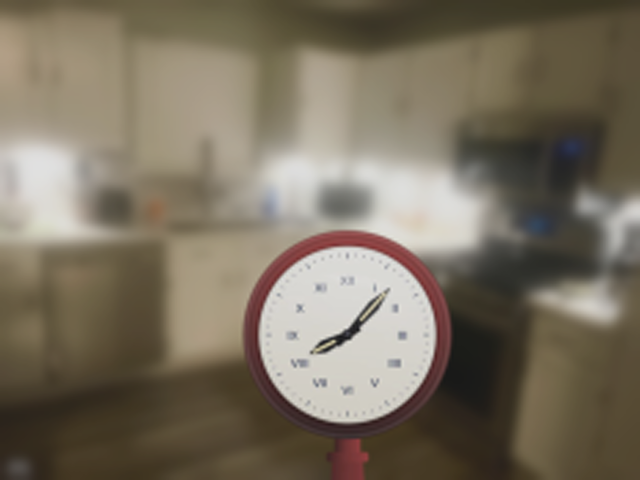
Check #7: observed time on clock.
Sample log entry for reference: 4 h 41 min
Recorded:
8 h 07 min
